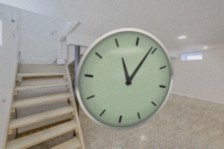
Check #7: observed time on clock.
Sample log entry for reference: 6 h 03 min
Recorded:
11 h 04 min
